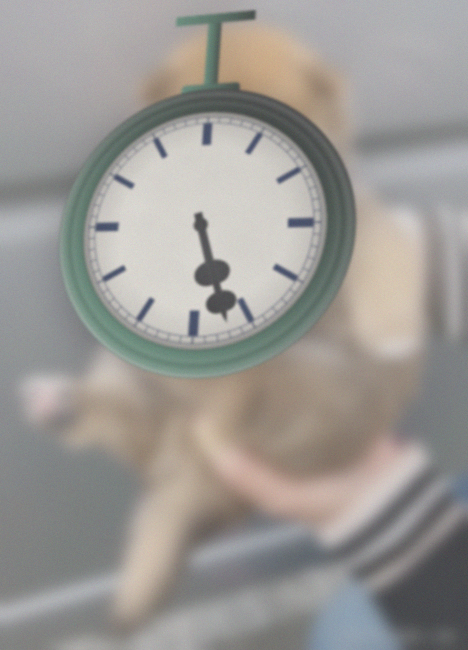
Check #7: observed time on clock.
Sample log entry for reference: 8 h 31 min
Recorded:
5 h 27 min
